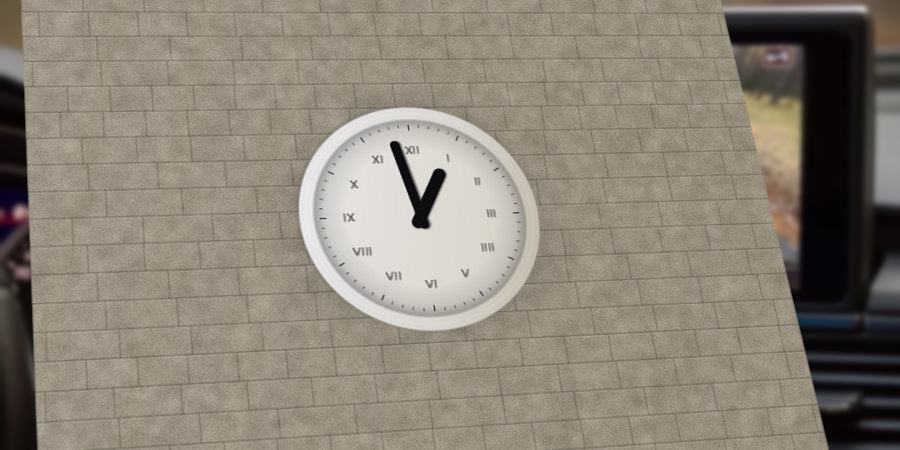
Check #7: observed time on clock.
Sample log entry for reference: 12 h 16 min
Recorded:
12 h 58 min
